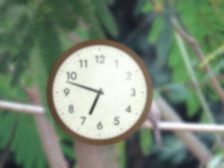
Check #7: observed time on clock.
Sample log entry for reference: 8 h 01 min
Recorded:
6 h 48 min
